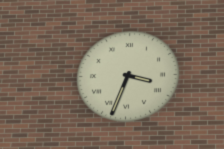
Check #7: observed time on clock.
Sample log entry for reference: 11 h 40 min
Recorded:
3 h 33 min
